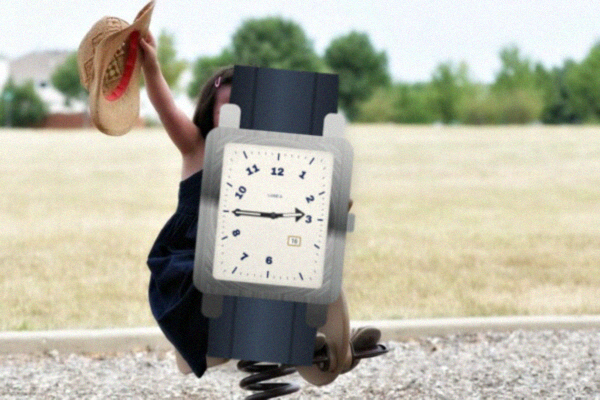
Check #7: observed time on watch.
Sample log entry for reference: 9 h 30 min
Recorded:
2 h 45 min
